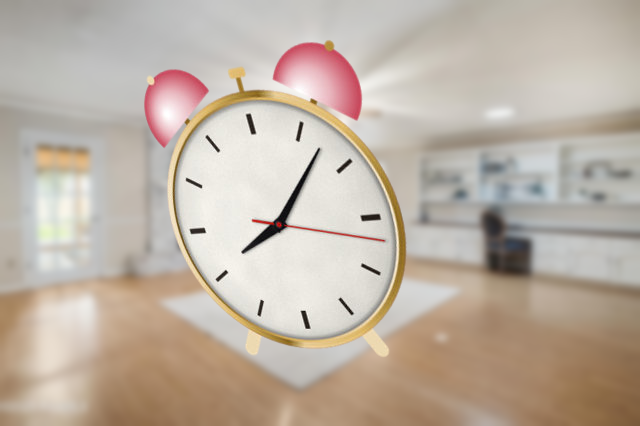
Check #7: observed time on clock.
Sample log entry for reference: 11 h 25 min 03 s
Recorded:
8 h 07 min 17 s
